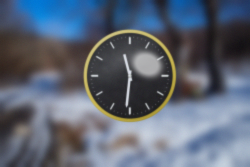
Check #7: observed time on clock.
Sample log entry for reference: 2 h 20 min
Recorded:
11 h 31 min
